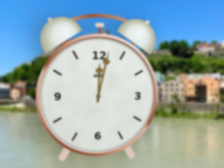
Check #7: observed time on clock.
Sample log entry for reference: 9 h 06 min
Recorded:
12 h 02 min
